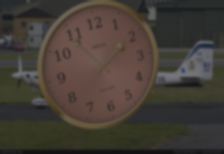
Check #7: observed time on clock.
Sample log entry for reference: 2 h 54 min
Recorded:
1 h 54 min
